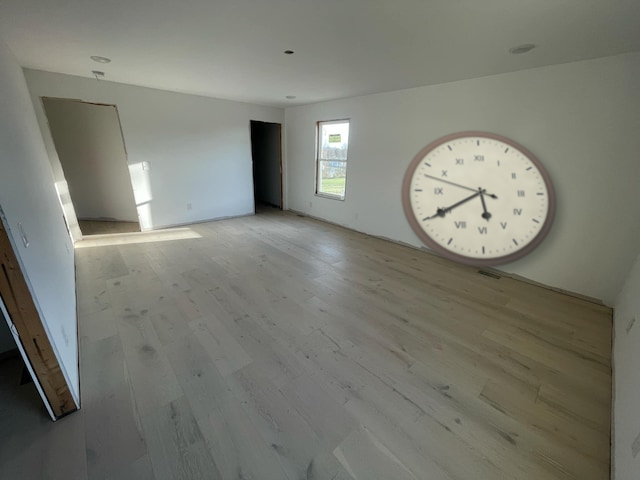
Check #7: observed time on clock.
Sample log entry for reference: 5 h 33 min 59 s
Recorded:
5 h 39 min 48 s
